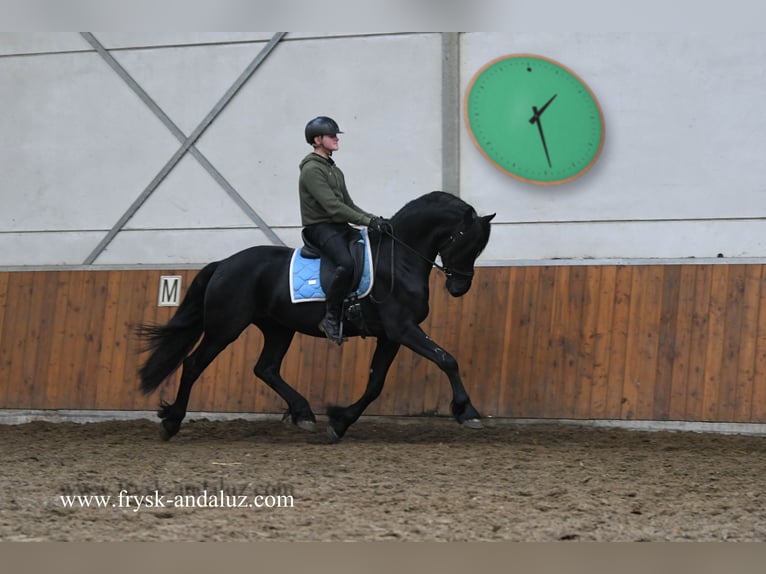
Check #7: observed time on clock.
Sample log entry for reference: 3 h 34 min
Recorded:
1 h 29 min
